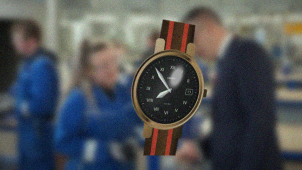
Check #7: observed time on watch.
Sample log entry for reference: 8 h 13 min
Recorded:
7 h 53 min
